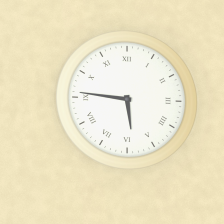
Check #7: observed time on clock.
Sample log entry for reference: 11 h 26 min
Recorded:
5 h 46 min
